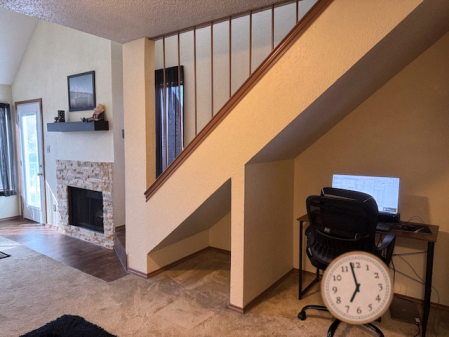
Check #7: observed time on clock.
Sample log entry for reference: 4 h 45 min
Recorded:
6 h 58 min
